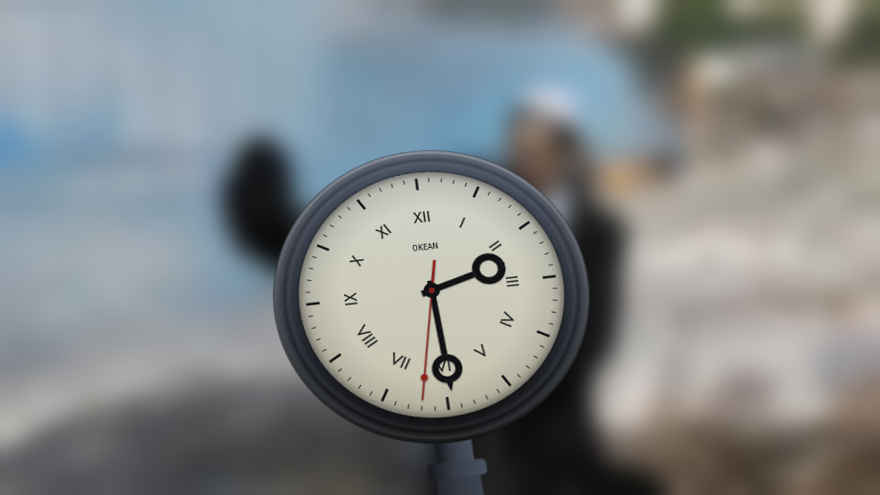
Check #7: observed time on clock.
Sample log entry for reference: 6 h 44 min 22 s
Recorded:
2 h 29 min 32 s
